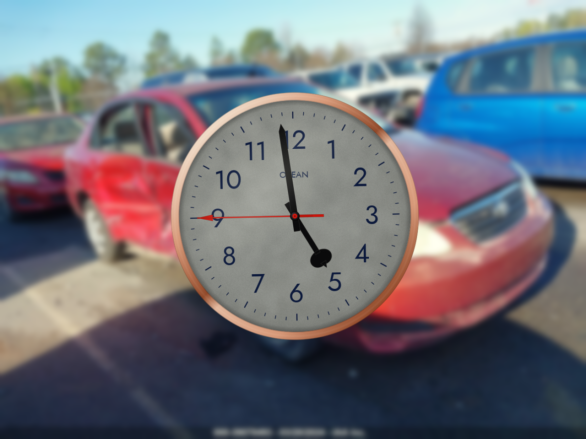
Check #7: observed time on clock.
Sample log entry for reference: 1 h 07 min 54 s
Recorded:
4 h 58 min 45 s
